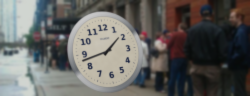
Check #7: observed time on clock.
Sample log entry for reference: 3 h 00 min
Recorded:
1 h 43 min
